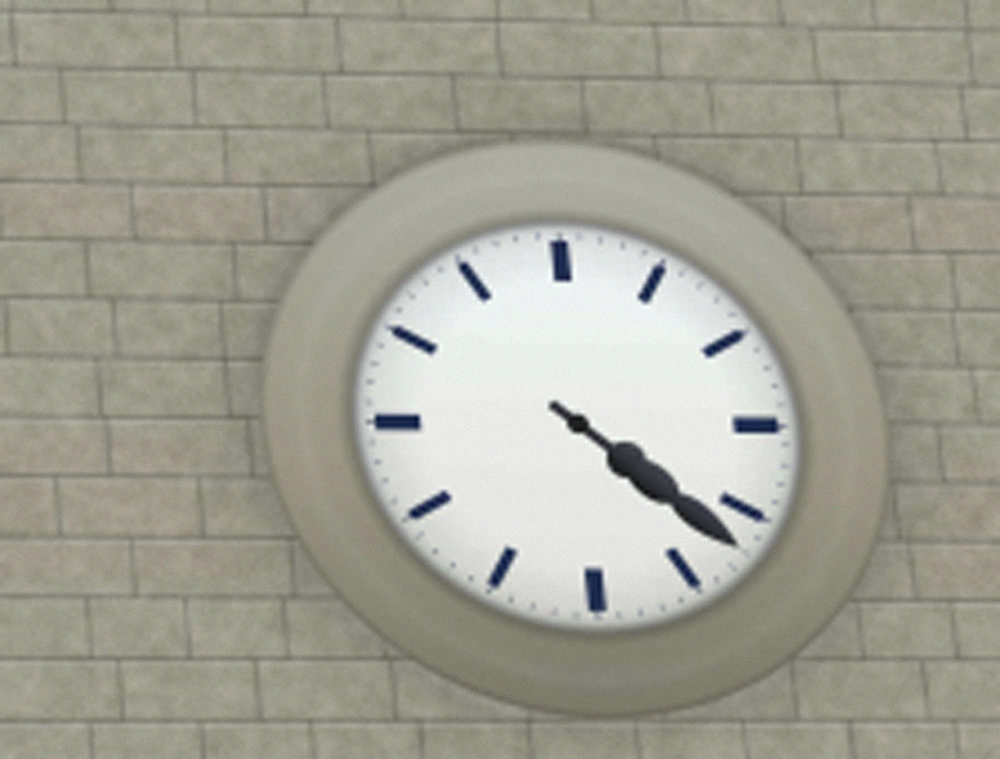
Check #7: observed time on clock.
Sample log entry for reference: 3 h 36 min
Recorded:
4 h 22 min
